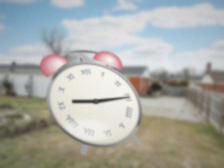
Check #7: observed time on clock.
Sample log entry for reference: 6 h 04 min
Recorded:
9 h 15 min
